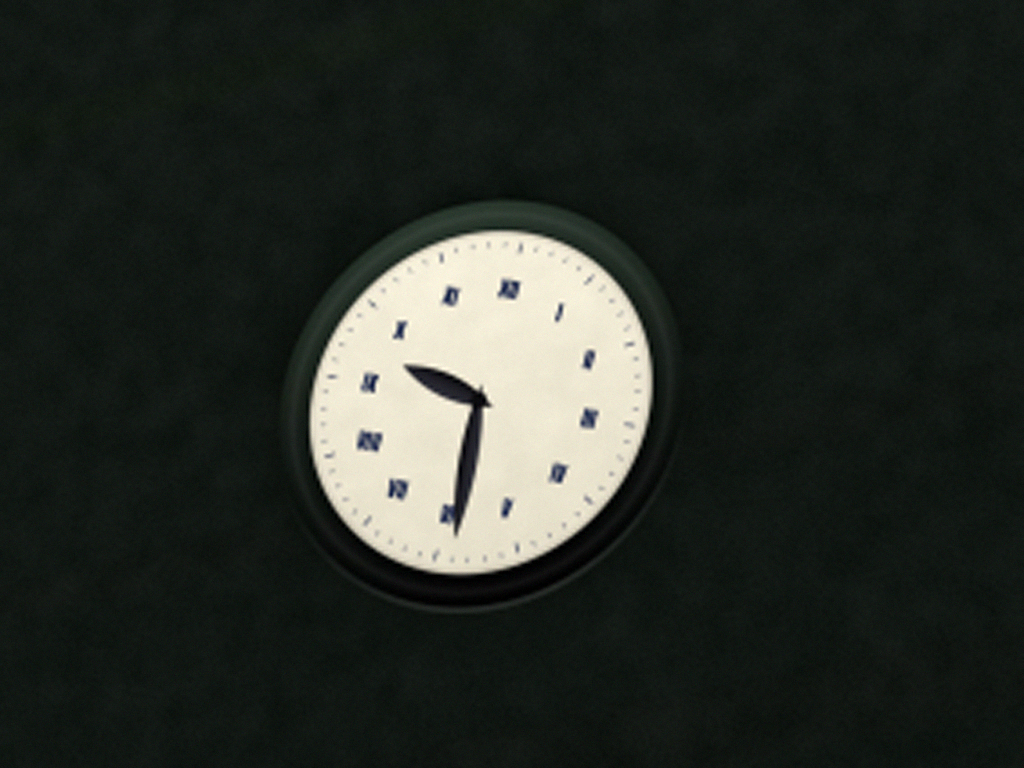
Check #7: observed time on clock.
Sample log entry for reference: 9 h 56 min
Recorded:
9 h 29 min
